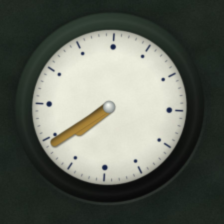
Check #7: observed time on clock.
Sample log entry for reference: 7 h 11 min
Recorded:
7 h 39 min
